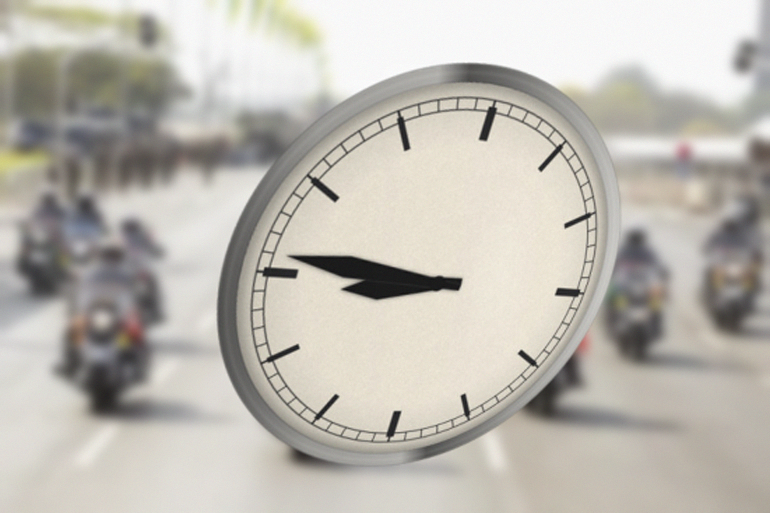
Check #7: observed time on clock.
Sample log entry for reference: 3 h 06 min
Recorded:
8 h 46 min
